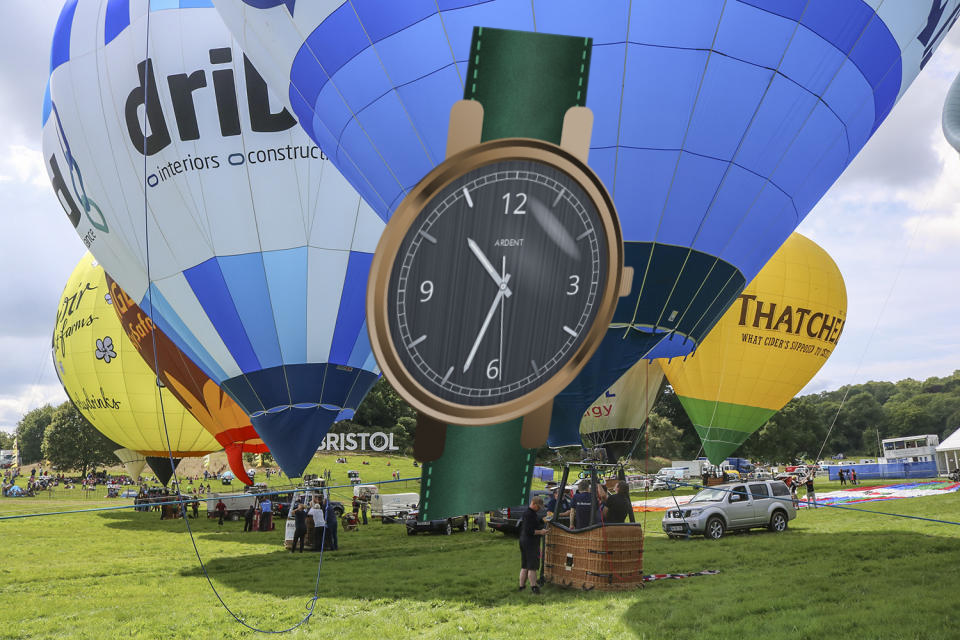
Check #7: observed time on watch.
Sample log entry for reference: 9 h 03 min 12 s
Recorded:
10 h 33 min 29 s
